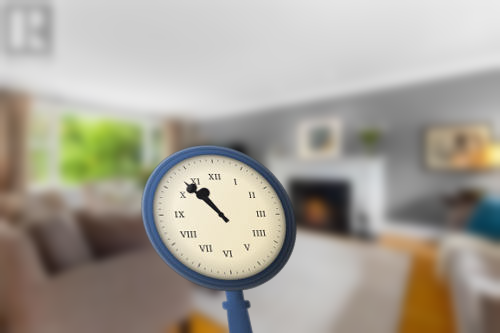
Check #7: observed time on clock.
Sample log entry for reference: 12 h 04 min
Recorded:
10 h 53 min
